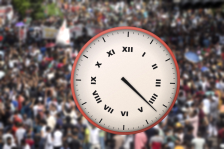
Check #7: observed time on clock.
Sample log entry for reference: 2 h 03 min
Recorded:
4 h 22 min
